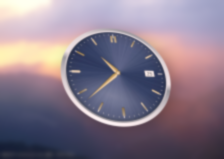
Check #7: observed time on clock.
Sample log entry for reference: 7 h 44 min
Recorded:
10 h 38 min
